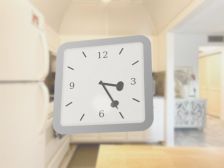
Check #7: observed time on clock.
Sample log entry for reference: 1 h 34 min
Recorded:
3 h 25 min
